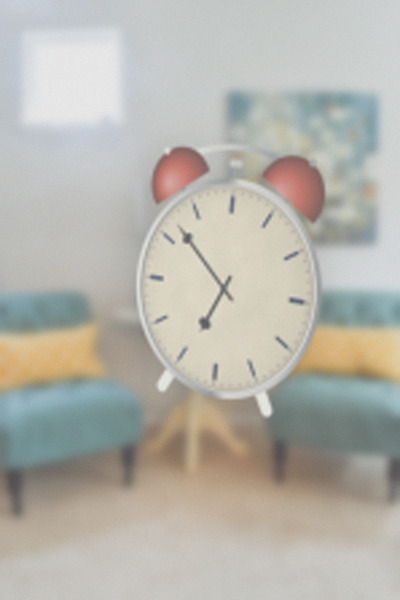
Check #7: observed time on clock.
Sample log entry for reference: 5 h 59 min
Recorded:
6 h 52 min
